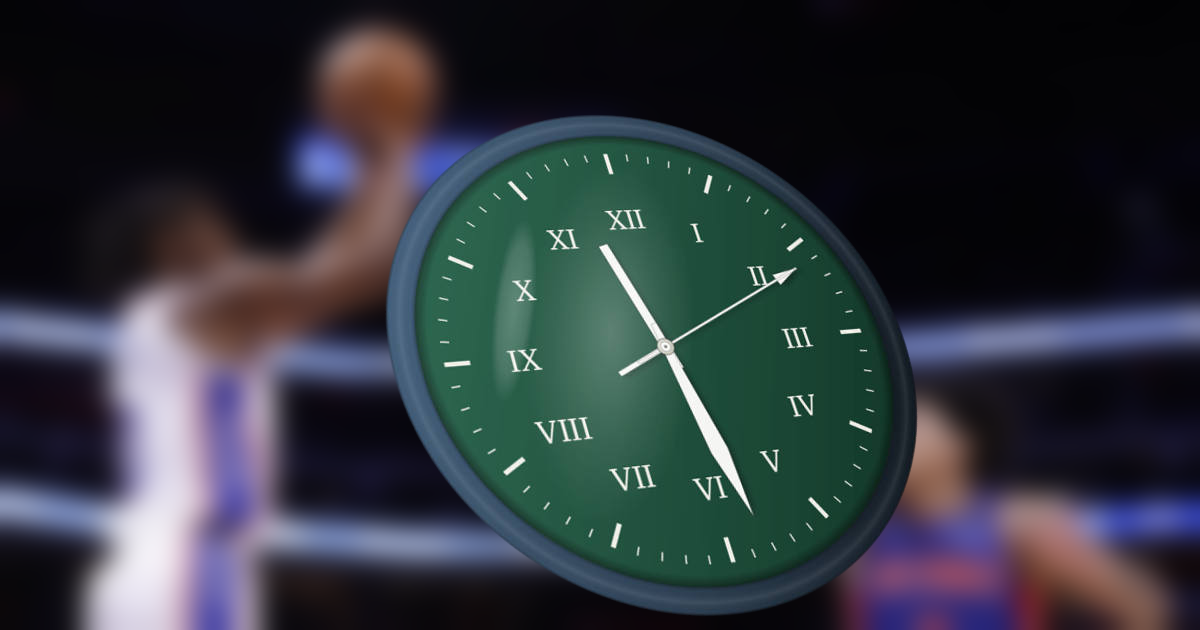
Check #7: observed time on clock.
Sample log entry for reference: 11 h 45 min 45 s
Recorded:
11 h 28 min 11 s
